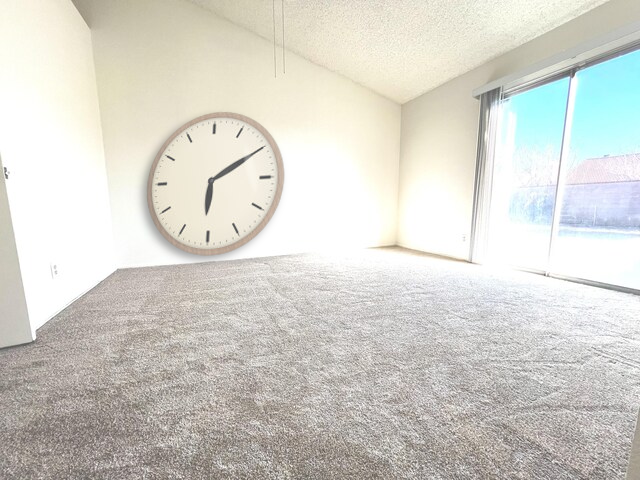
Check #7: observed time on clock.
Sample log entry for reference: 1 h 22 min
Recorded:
6 h 10 min
